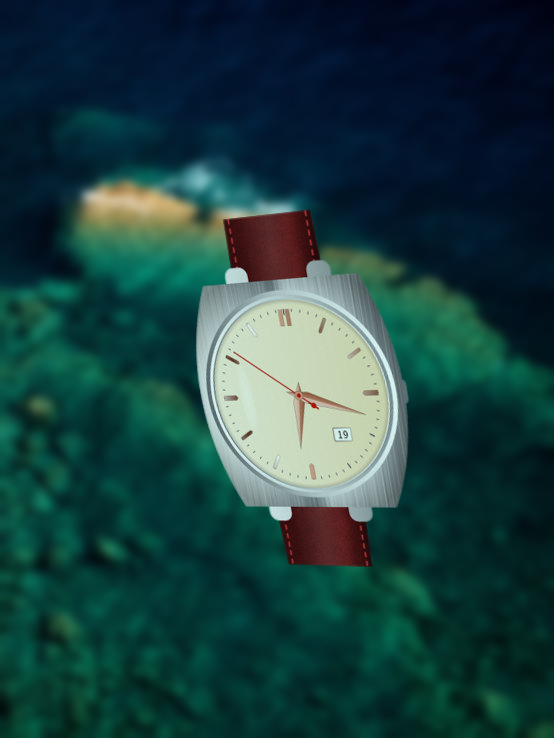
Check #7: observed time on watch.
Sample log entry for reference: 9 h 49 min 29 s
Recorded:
6 h 17 min 51 s
